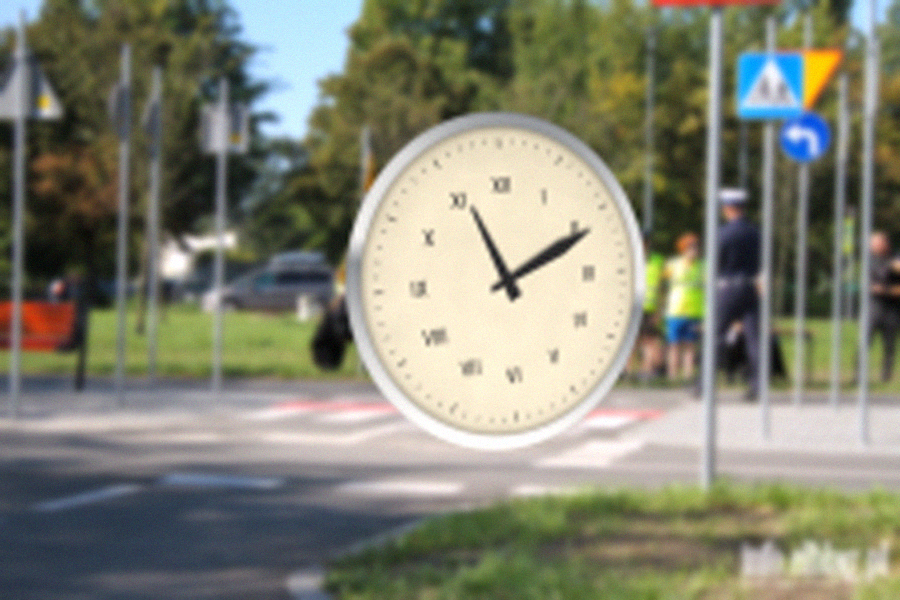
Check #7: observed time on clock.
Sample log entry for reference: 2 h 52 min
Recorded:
11 h 11 min
